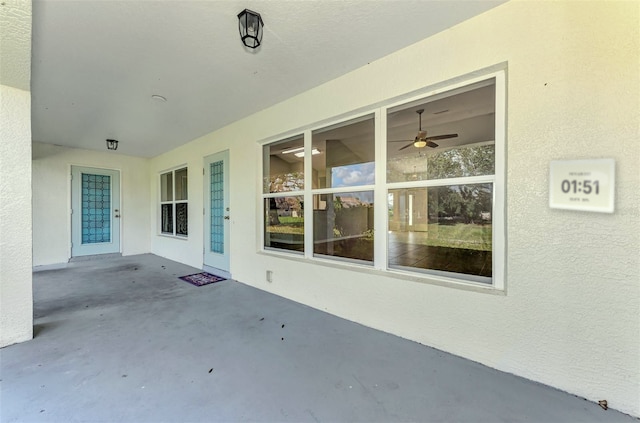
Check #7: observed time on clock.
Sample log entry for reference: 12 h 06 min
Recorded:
1 h 51 min
